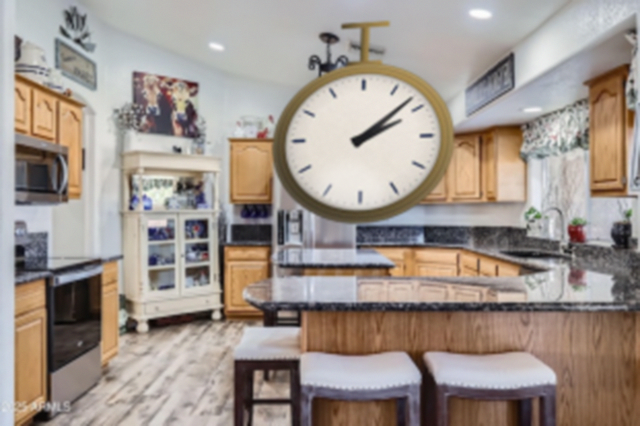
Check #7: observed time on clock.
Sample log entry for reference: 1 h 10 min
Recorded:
2 h 08 min
